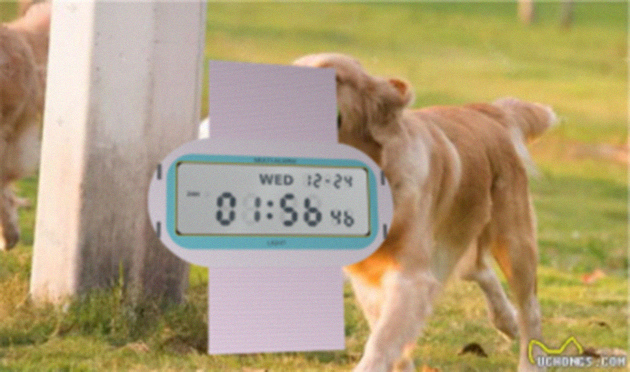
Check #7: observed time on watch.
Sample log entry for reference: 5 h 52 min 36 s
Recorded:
1 h 56 min 46 s
